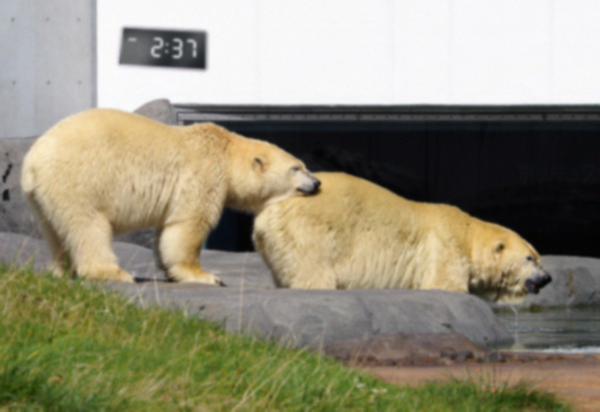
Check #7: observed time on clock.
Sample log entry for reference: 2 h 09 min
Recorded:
2 h 37 min
